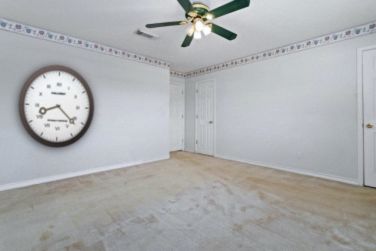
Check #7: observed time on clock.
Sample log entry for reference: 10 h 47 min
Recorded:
8 h 22 min
